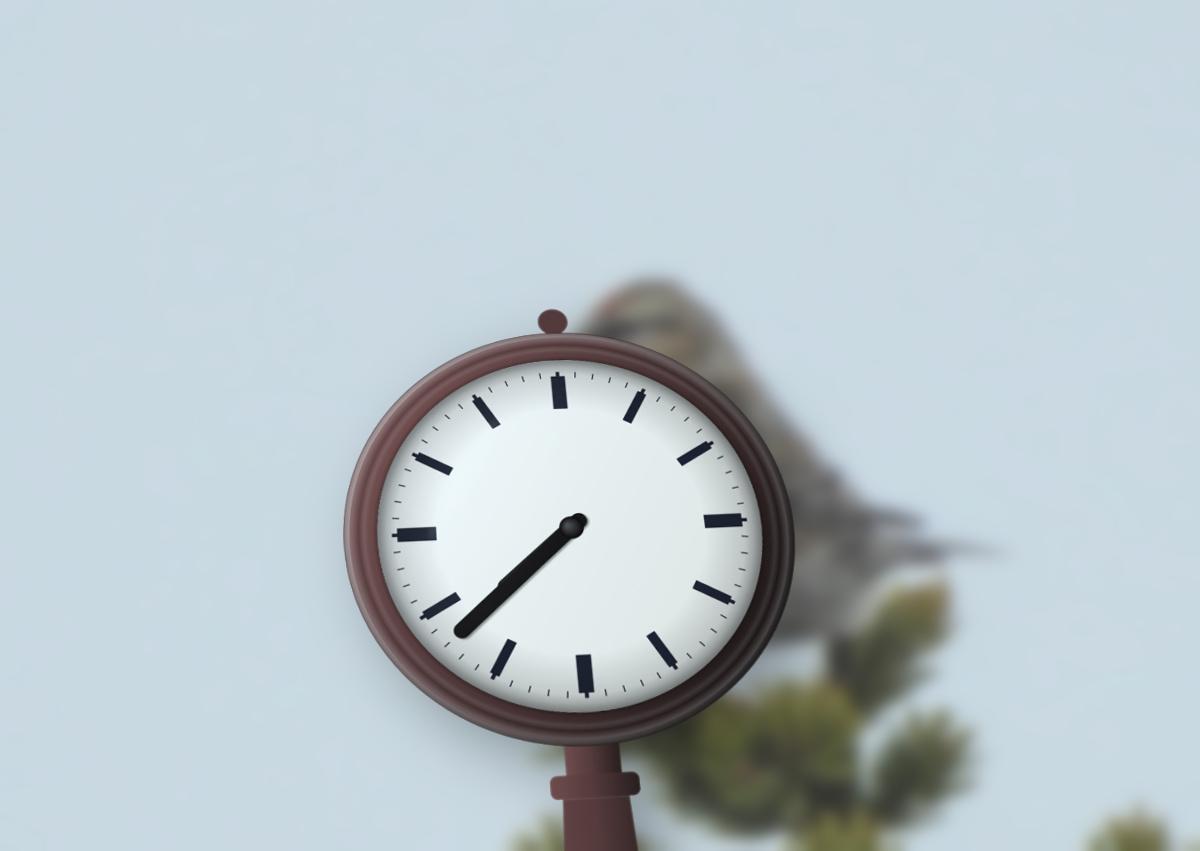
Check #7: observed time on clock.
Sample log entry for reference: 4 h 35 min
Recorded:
7 h 38 min
